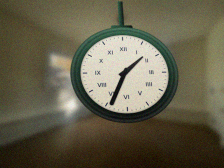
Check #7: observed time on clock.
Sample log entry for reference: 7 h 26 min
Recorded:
1 h 34 min
